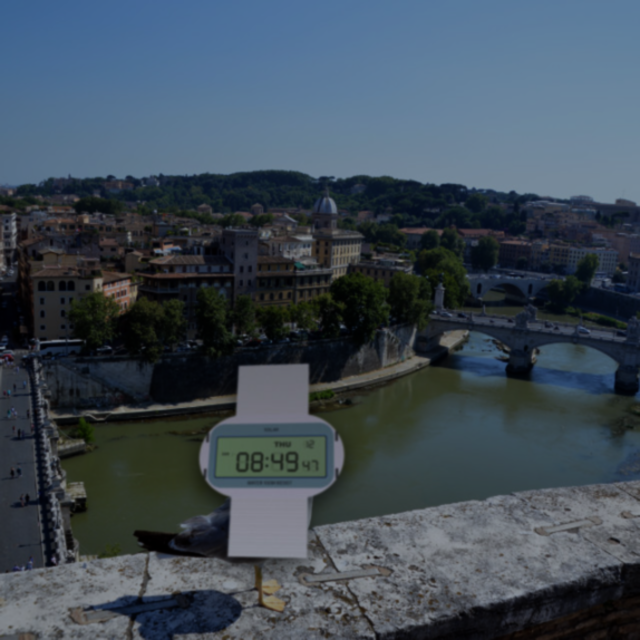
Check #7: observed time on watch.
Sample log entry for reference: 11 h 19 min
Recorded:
8 h 49 min
